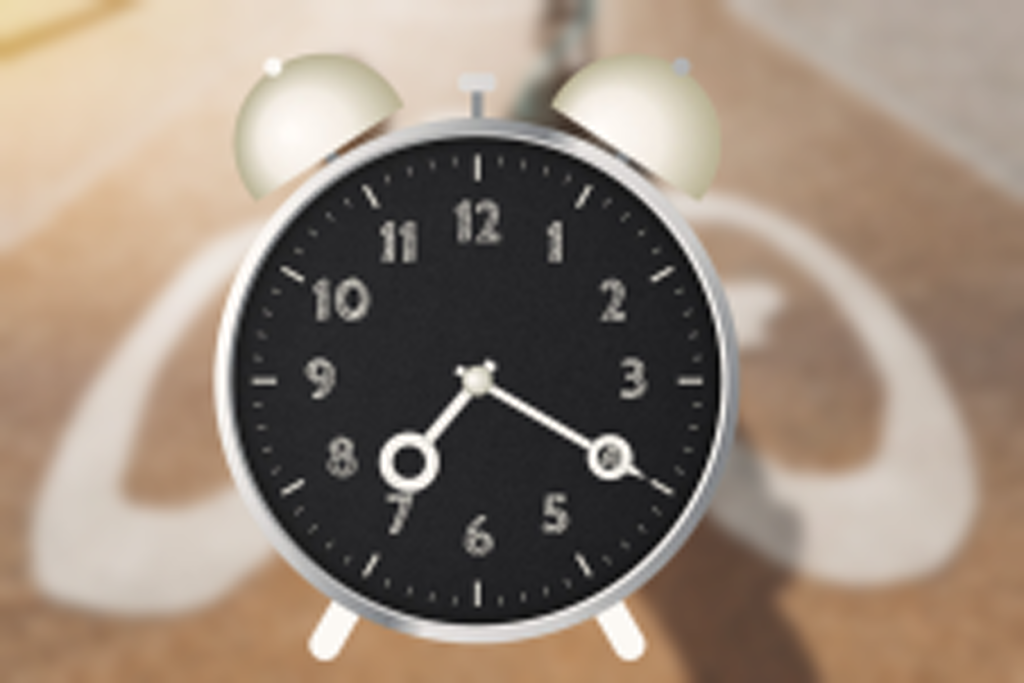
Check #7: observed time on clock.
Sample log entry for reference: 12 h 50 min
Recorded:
7 h 20 min
